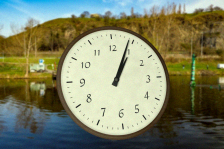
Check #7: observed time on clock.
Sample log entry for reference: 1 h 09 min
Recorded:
1 h 04 min
